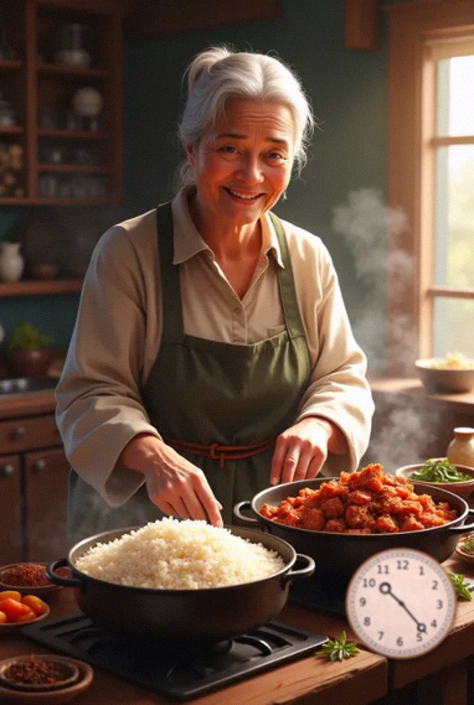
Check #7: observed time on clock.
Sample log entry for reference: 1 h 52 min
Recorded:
10 h 23 min
